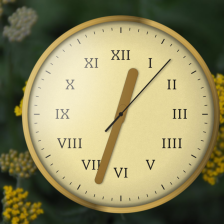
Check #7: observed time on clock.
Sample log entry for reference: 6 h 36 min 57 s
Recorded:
12 h 33 min 07 s
